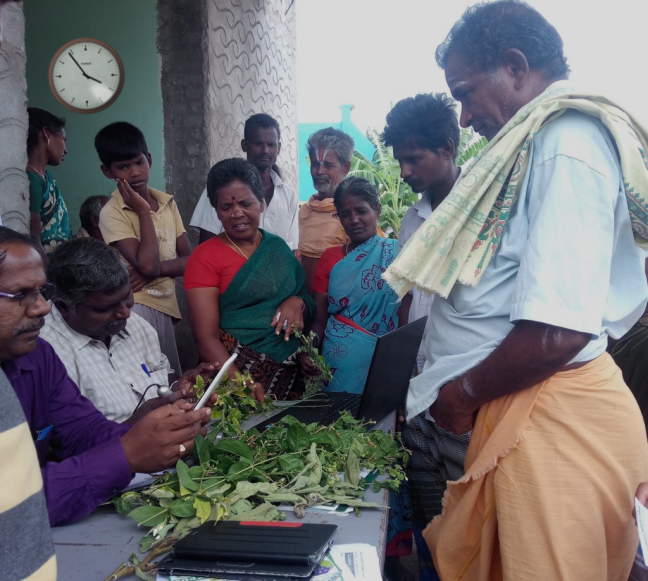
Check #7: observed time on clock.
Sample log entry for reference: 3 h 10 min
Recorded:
3 h 54 min
